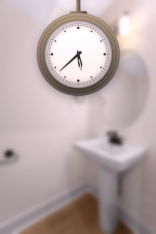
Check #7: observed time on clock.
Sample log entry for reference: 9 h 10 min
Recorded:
5 h 38 min
